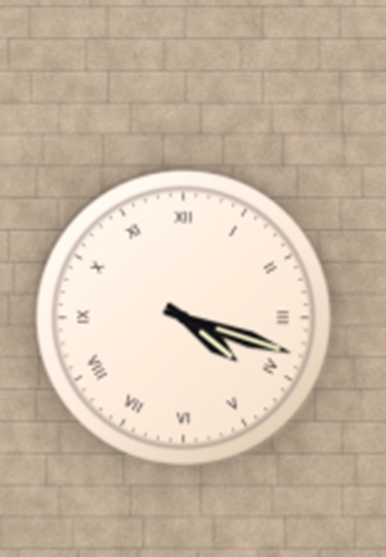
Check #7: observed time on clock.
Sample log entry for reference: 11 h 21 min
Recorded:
4 h 18 min
